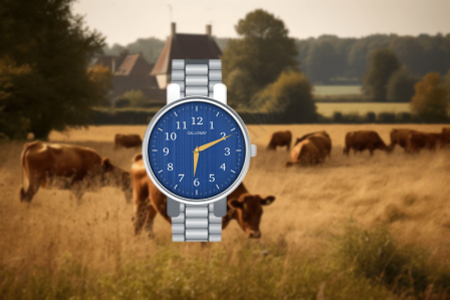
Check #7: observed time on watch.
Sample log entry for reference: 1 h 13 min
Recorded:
6 h 11 min
